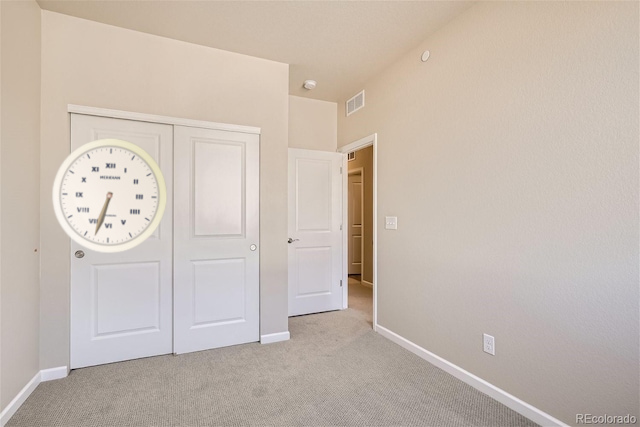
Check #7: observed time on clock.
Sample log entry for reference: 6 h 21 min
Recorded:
6 h 33 min
